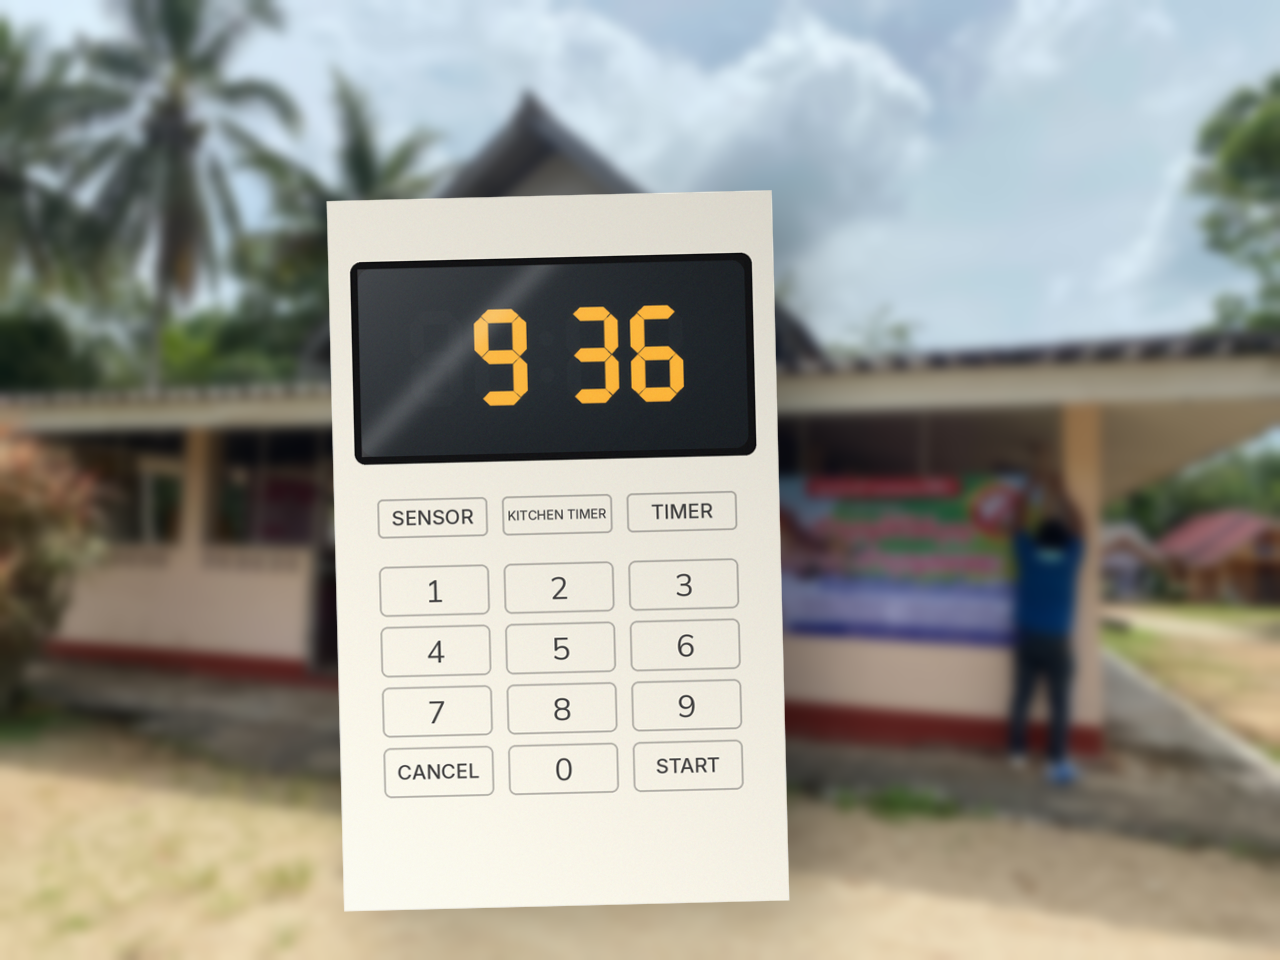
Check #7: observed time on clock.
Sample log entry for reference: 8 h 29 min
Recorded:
9 h 36 min
